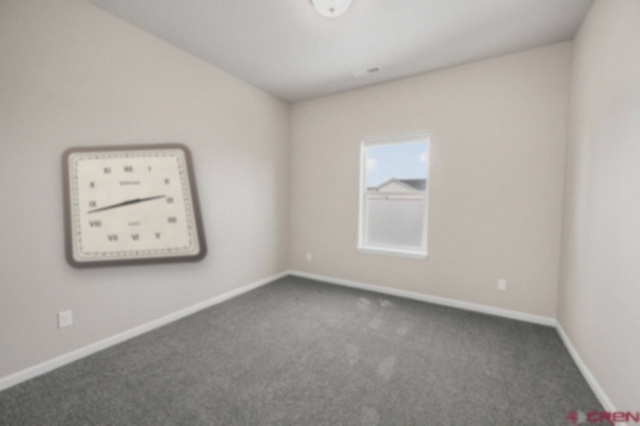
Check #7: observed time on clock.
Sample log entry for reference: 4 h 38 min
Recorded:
2 h 43 min
